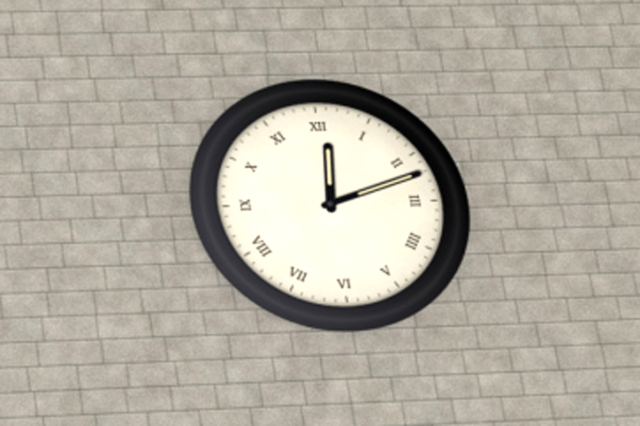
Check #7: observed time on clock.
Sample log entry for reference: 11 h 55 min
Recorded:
12 h 12 min
